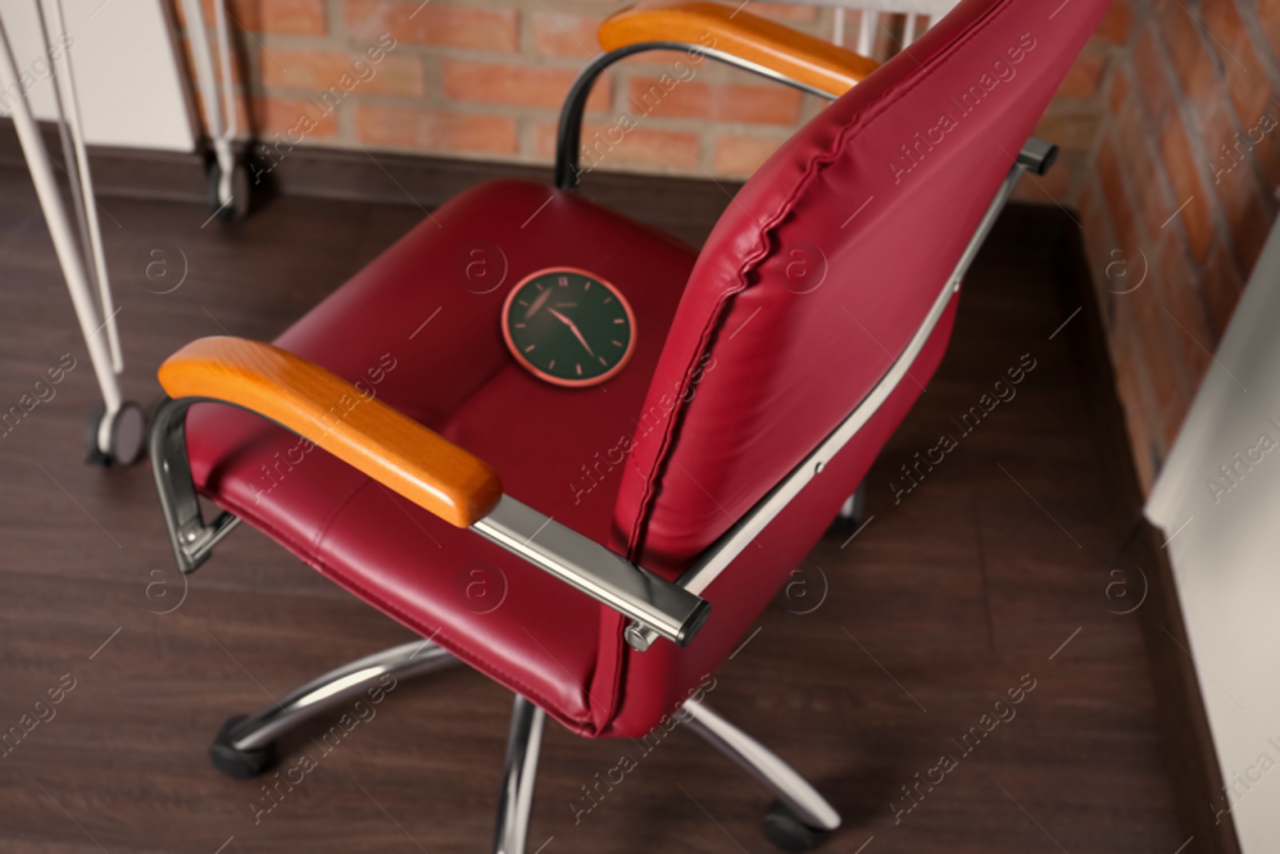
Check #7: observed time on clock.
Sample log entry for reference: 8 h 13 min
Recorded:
10 h 26 min
